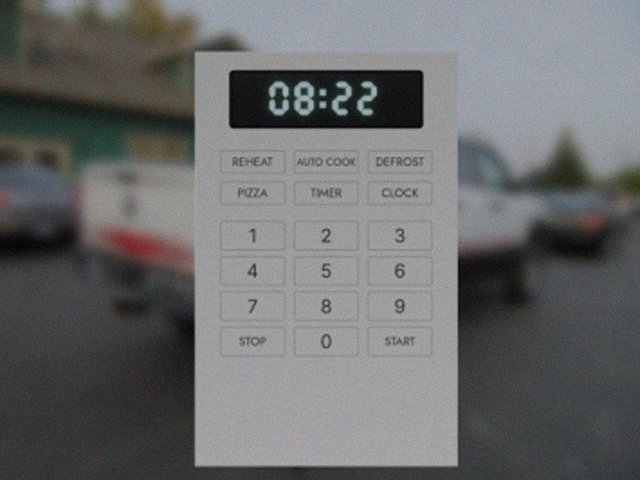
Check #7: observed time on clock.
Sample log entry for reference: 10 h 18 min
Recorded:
8 h 22 min
